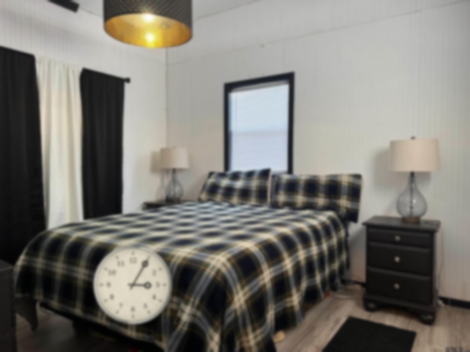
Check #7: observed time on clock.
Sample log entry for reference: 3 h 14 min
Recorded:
3 h 05 min
